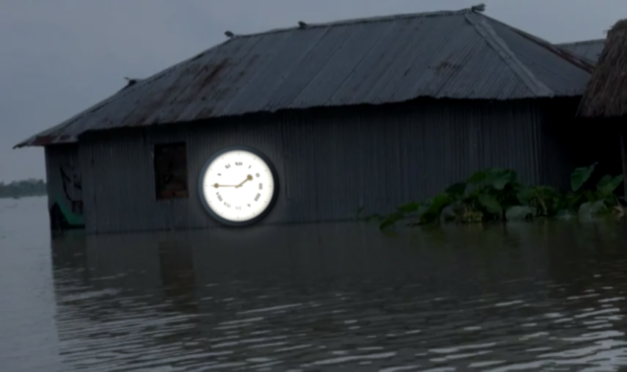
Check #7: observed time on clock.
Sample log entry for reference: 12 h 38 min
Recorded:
1 h 45 min
